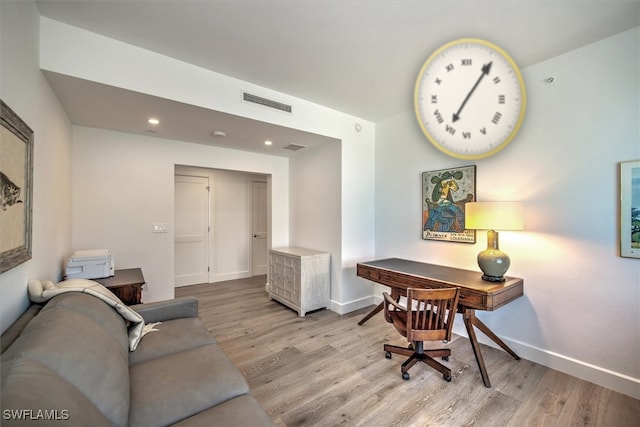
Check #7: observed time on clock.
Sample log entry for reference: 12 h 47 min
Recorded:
7 h 06 min
